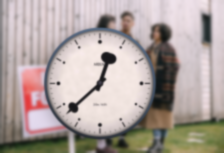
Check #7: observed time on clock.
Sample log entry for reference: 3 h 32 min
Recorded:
12 h 38 min
